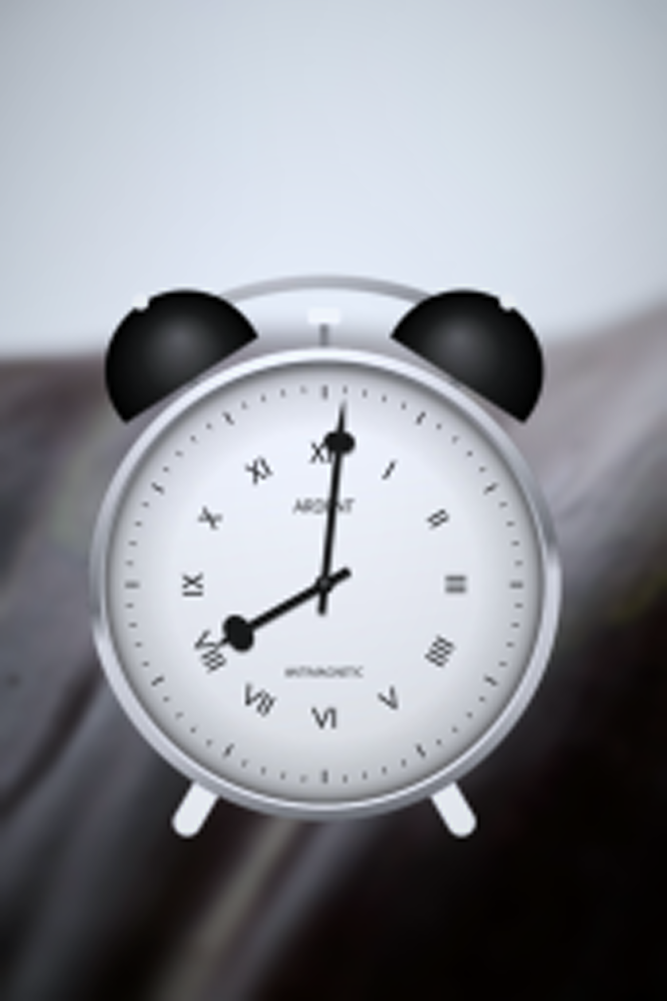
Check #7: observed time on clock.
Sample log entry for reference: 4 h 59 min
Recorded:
8 h 01 min
